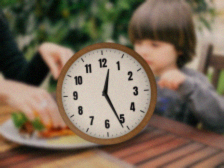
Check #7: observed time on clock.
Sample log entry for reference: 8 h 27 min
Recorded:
12 h 26 min
